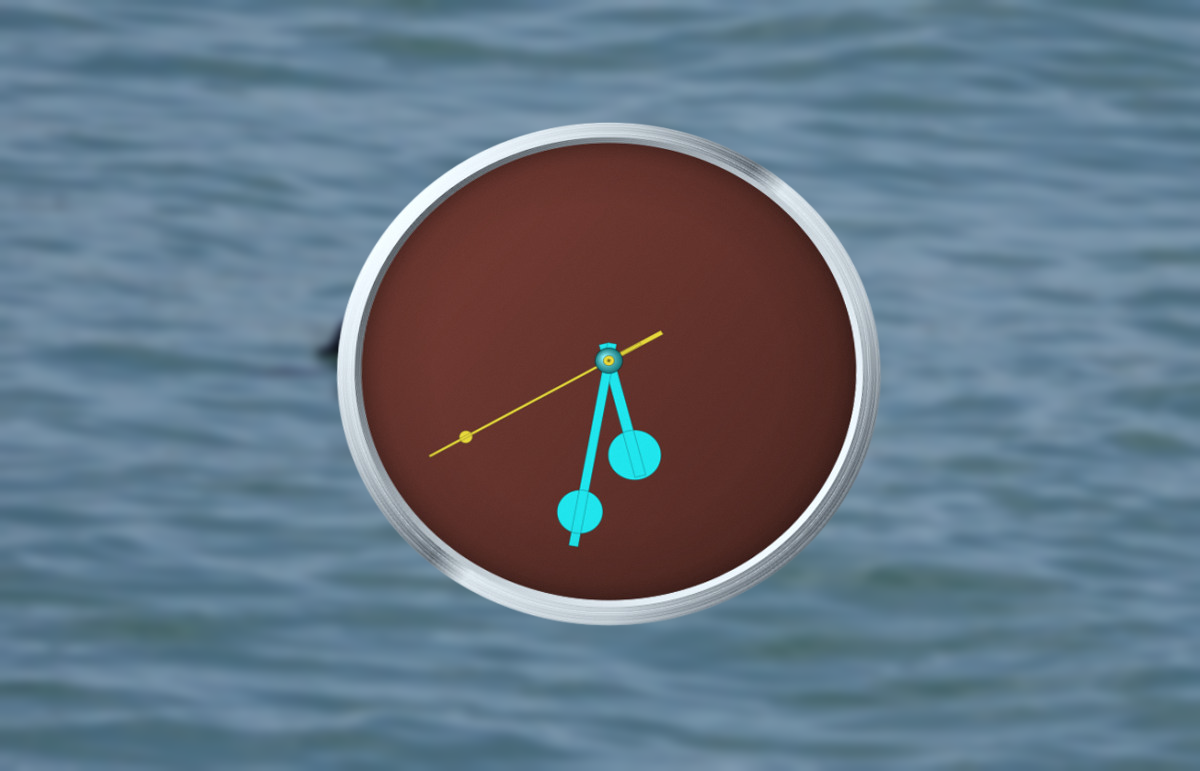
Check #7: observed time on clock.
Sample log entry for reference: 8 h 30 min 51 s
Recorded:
5 h 31 min 40 s
